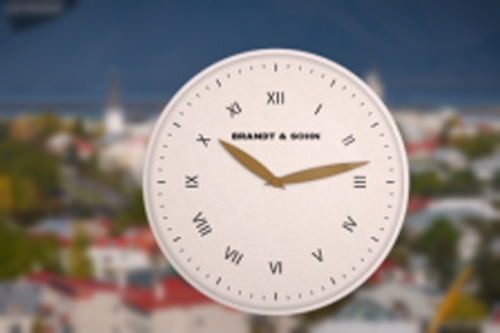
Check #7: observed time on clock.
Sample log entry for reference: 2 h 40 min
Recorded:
10 h 13 min
